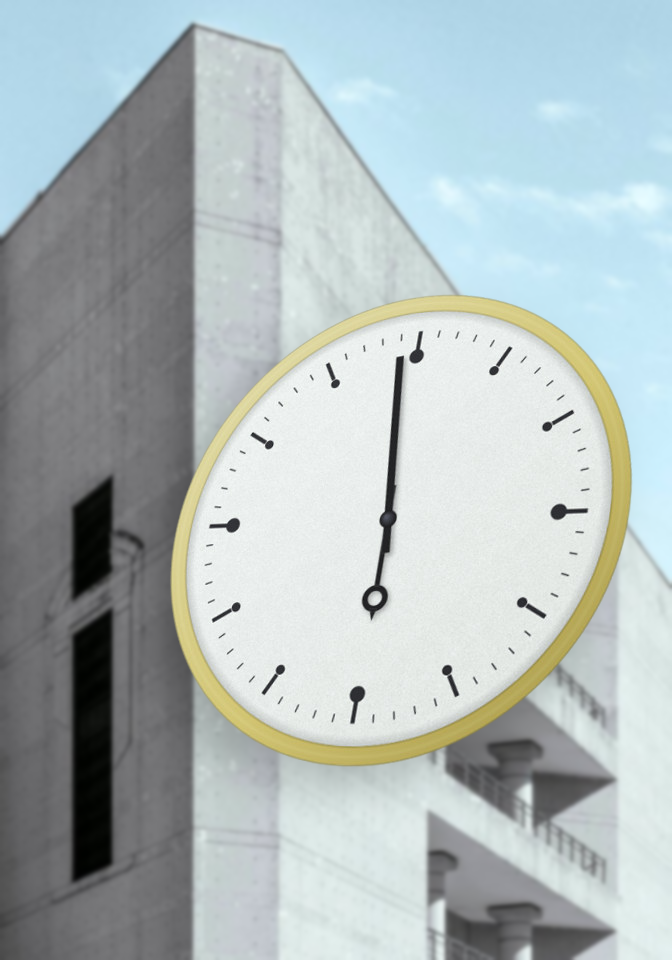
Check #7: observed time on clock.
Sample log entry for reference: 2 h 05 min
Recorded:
5 h 59 min
